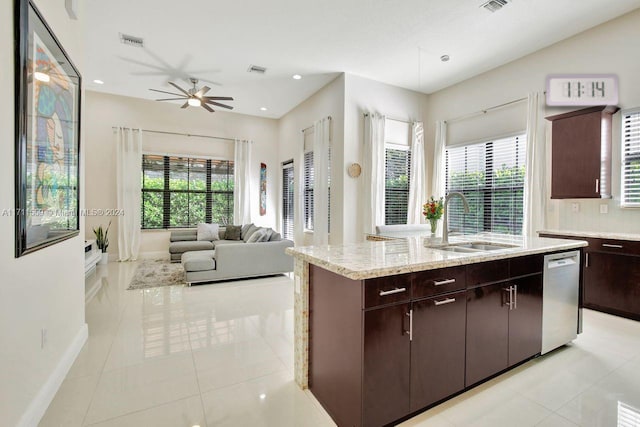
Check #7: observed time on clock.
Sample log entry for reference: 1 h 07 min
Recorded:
11 h 14 min
